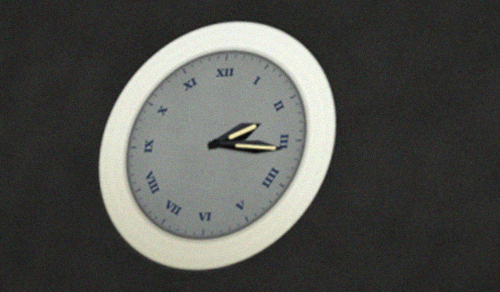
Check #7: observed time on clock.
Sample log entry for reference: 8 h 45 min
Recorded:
2 h 16 min
